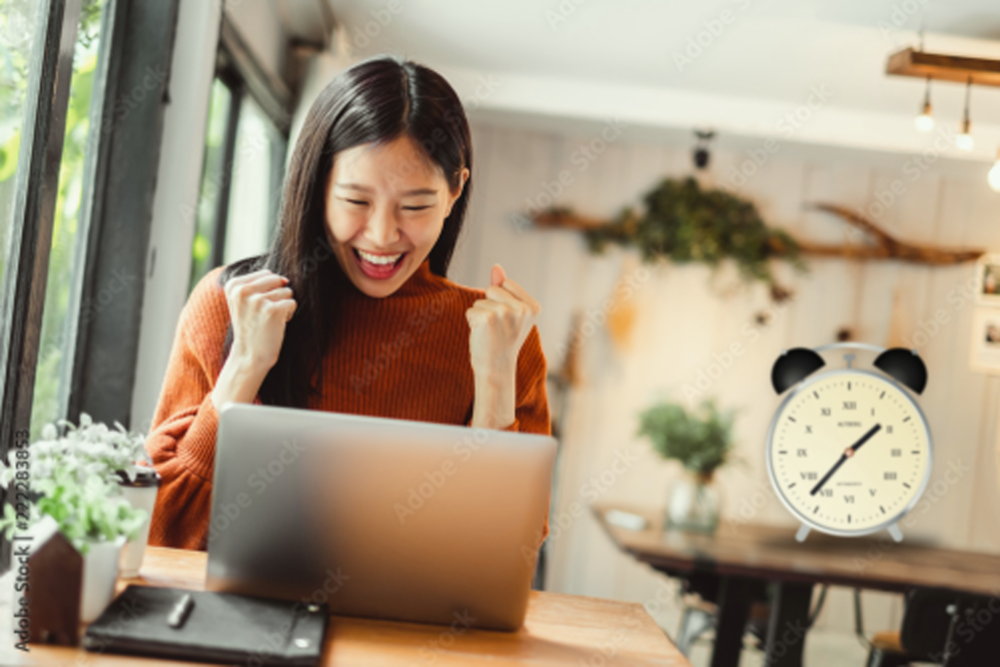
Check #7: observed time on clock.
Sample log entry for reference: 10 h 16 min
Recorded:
1 h 37 min
